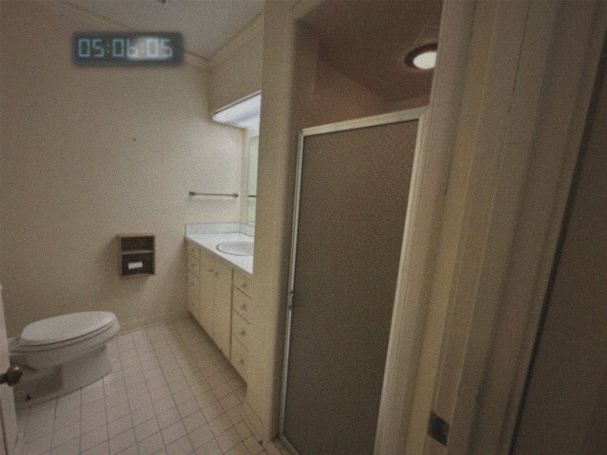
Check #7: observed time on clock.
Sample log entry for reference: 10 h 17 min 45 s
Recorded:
5 h 06 min 05 s
